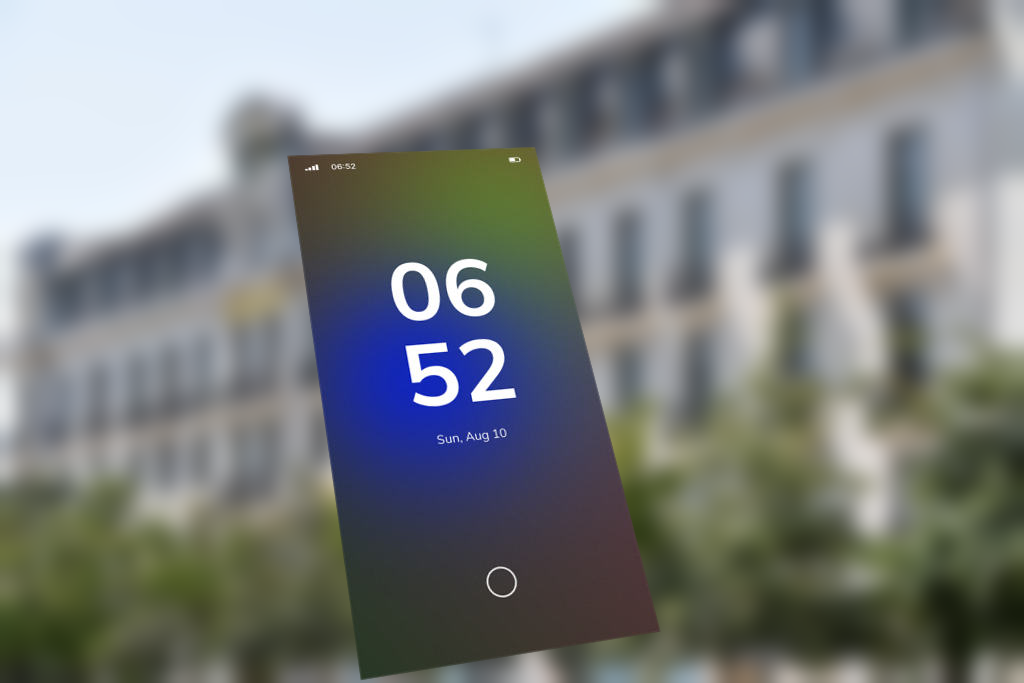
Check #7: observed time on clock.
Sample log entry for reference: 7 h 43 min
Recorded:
6 h 52 min
